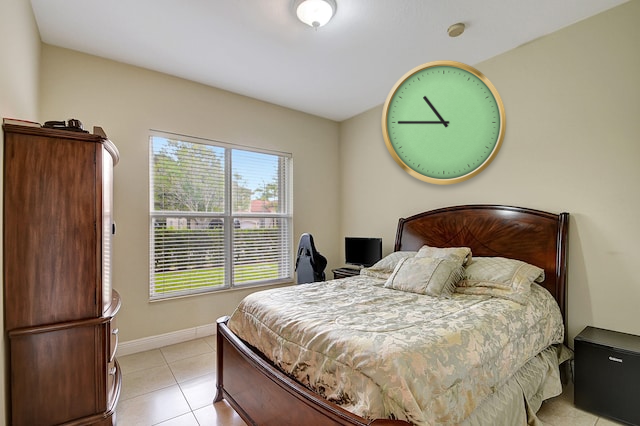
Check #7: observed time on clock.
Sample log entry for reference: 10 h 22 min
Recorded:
10 h 45 min
